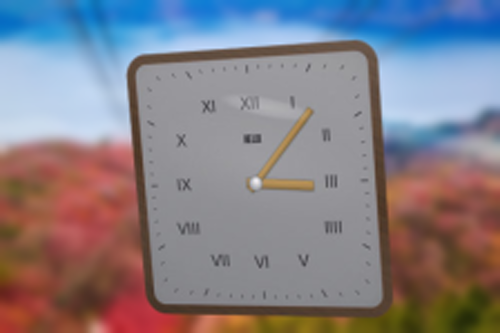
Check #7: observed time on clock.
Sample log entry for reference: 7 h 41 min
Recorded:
3 h 07 min
